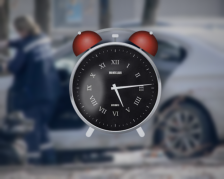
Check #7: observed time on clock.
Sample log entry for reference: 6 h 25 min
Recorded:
5 h 14 min
